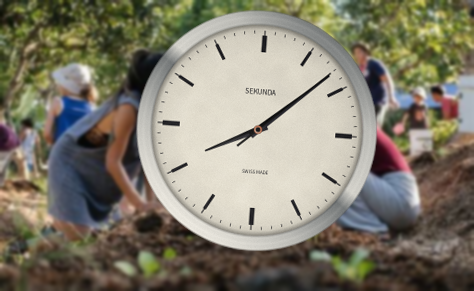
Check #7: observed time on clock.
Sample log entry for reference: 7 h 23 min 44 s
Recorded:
8 h 08 min 08 s
